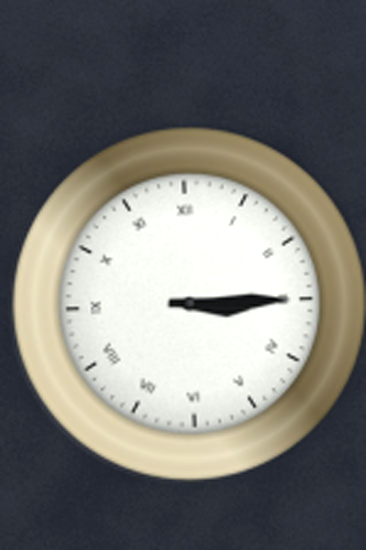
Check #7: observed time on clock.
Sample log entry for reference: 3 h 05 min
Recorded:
3 h 15 min
